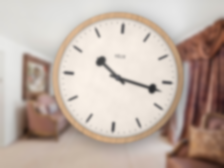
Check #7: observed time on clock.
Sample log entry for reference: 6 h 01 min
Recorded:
10 h 17 min
